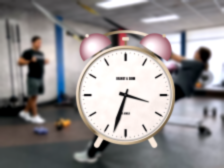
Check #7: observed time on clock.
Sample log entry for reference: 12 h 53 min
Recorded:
3 h 33 min
